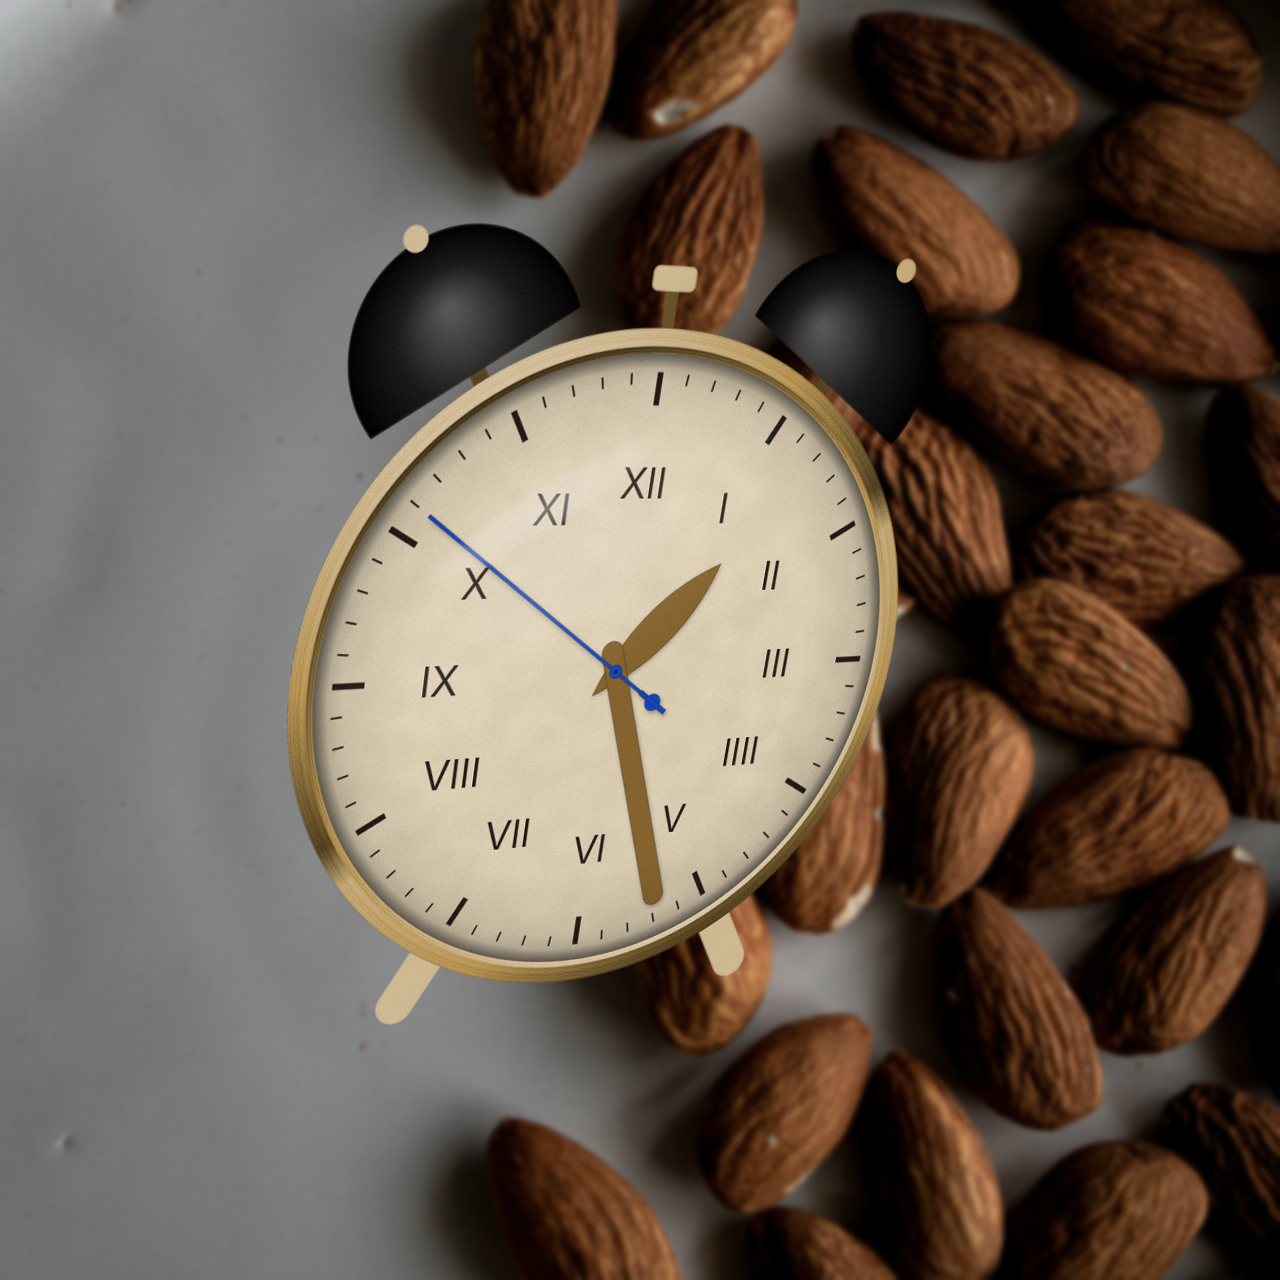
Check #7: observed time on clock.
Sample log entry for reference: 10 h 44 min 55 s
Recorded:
1 h 26 min 51 s
